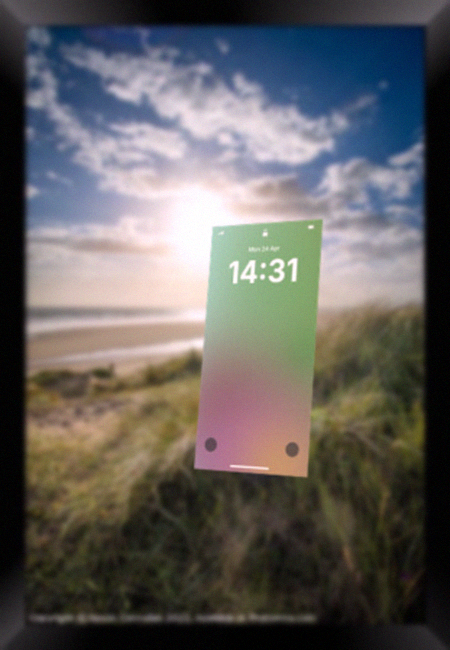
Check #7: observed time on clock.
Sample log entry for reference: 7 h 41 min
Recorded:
14 h 31 min
